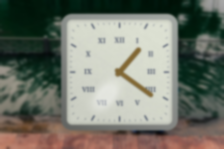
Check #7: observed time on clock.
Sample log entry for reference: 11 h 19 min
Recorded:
1 h 21 min
